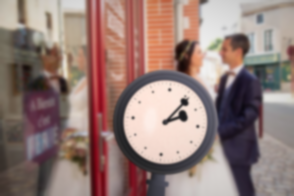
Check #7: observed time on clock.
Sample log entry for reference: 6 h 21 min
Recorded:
2 h 06 min
